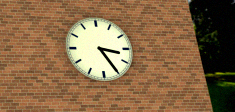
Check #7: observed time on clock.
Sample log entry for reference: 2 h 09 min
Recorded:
3 h 25 min
